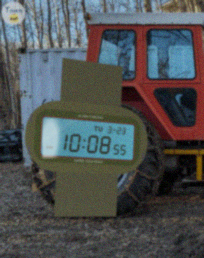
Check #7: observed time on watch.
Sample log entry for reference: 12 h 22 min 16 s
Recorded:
10 h 08 min 55 s
